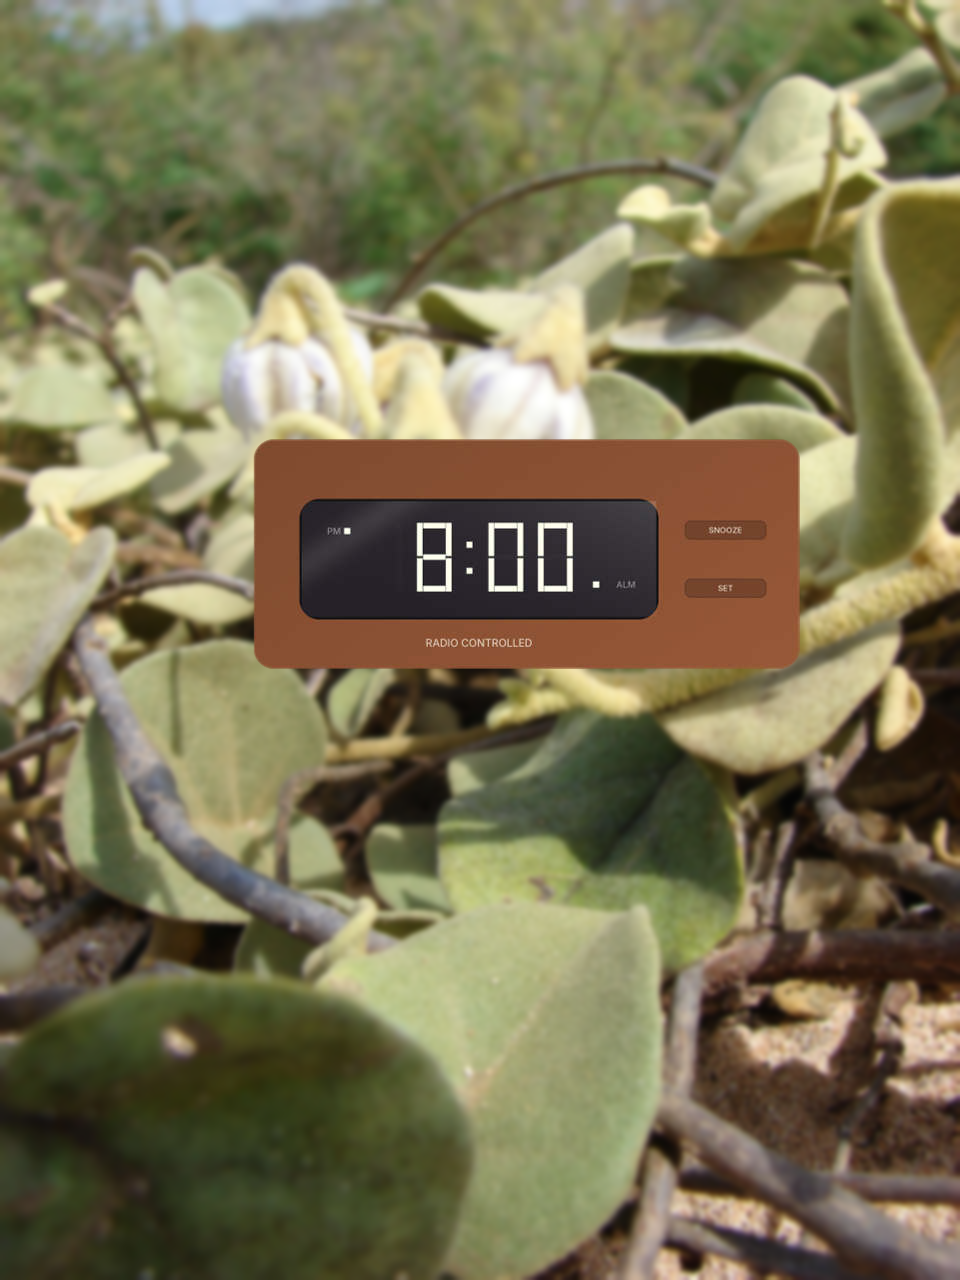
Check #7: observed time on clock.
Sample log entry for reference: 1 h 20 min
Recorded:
8 h 00 min
